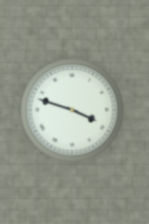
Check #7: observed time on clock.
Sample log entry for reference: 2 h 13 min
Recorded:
3 h 48 min
